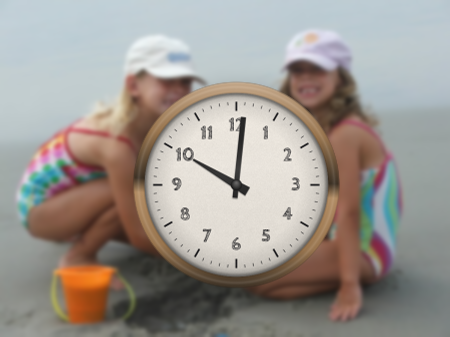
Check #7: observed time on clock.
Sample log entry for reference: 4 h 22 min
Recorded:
10 h 01 min
